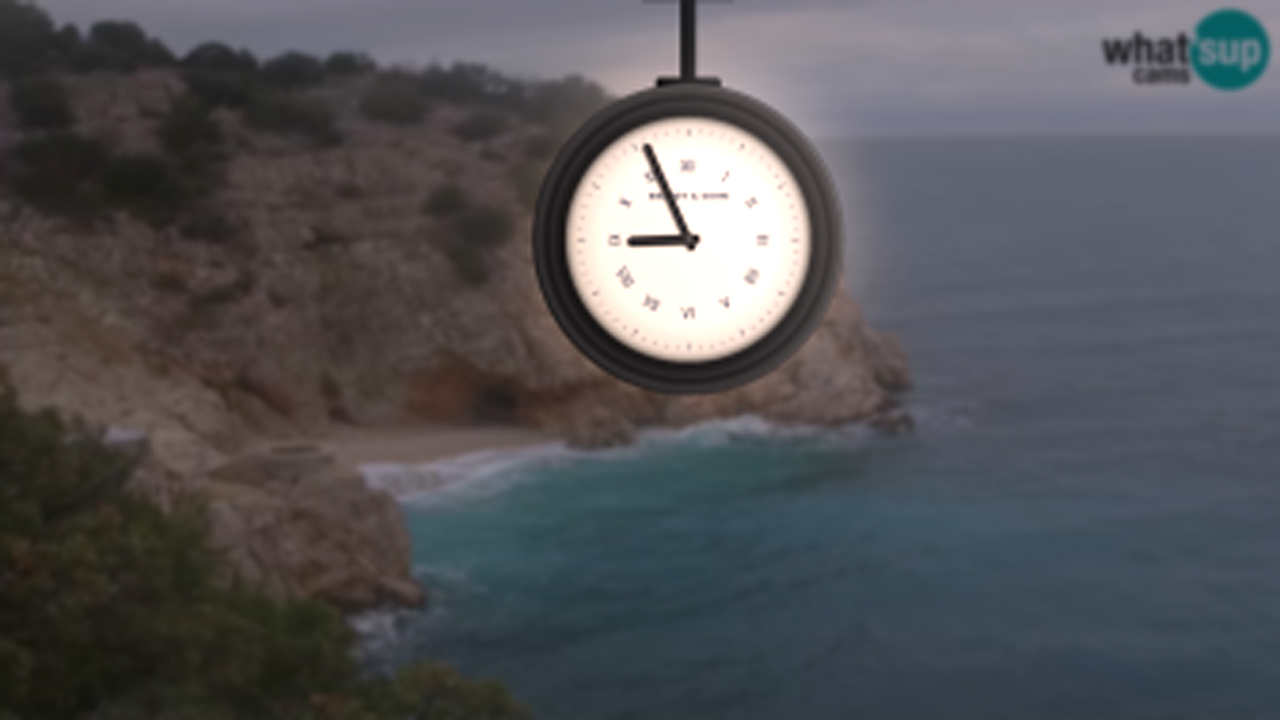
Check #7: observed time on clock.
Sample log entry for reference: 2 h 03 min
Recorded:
8 h 56 min
